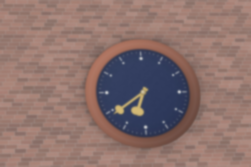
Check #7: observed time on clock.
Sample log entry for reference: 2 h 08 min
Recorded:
6 h 39 min
